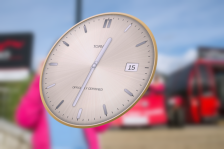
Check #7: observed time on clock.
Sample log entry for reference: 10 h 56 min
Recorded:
12 h 32 min
